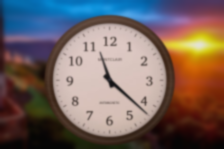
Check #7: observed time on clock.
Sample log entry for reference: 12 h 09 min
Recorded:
11 h 22 min
